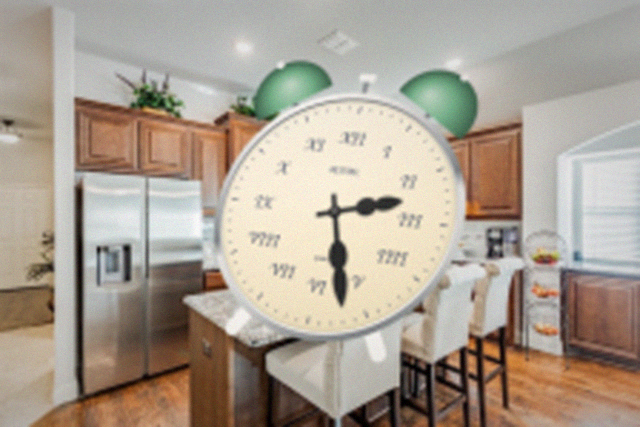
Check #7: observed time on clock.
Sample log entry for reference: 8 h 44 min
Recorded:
2 h 27 min
